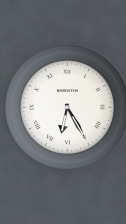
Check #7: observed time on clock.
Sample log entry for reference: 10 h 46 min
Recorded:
6 h 25 min
